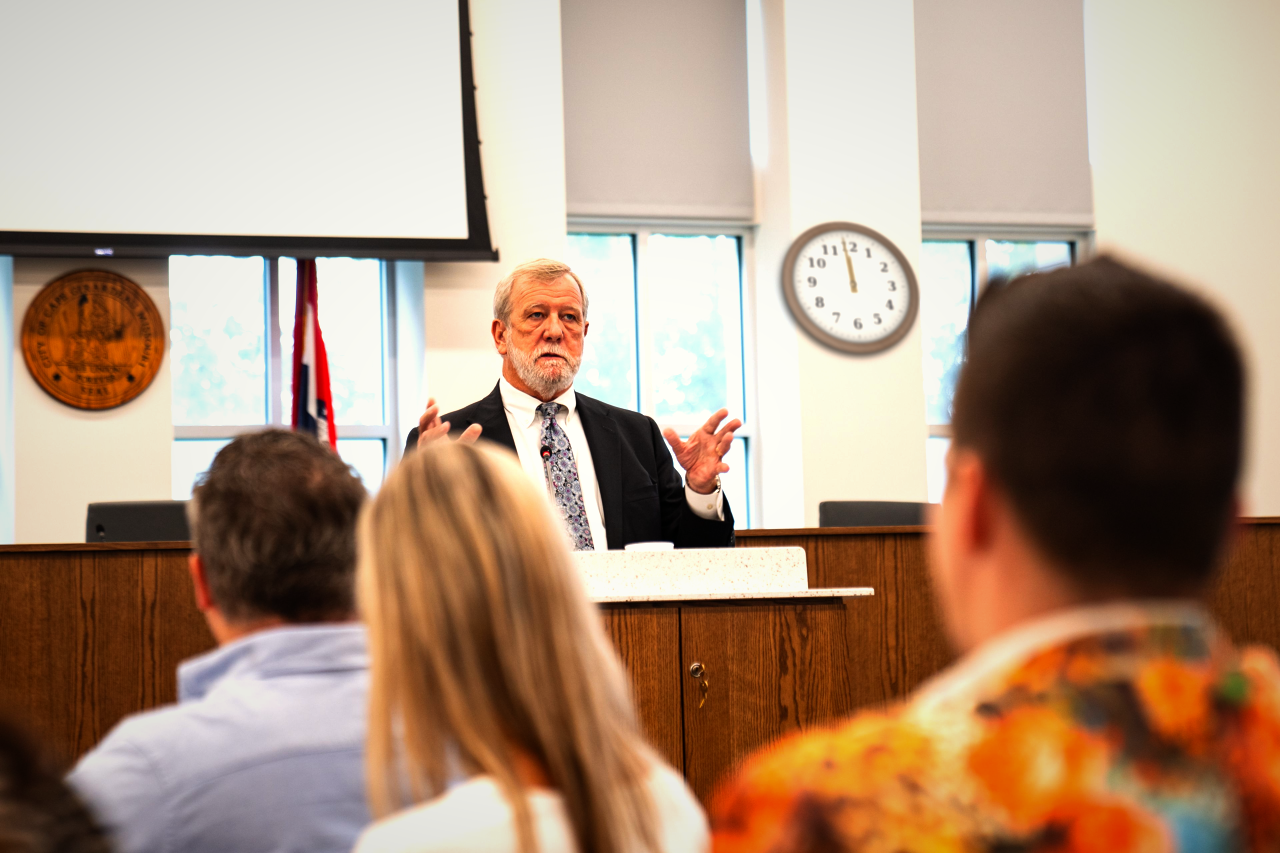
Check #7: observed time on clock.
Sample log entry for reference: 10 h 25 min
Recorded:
11 h 59 min
